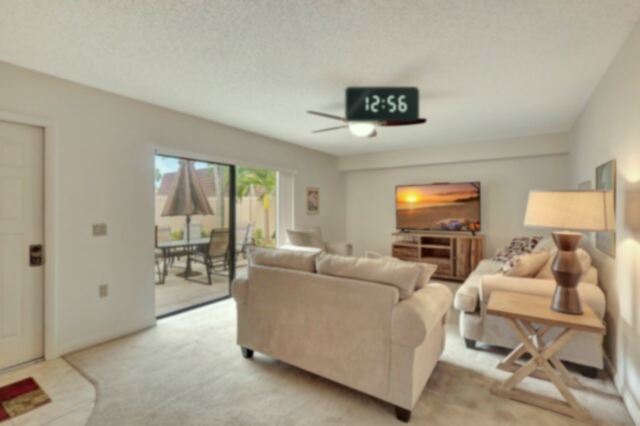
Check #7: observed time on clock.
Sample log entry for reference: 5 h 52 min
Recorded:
12 h 56 min
